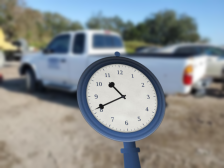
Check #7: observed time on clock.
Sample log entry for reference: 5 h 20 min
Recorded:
10 h 41 min
